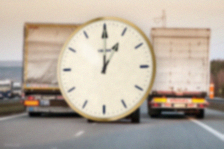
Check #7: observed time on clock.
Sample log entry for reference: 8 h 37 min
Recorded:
1 h 00 min
